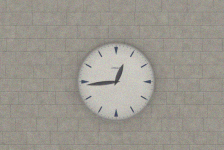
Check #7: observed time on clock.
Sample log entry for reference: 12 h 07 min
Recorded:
12 h 44 min
